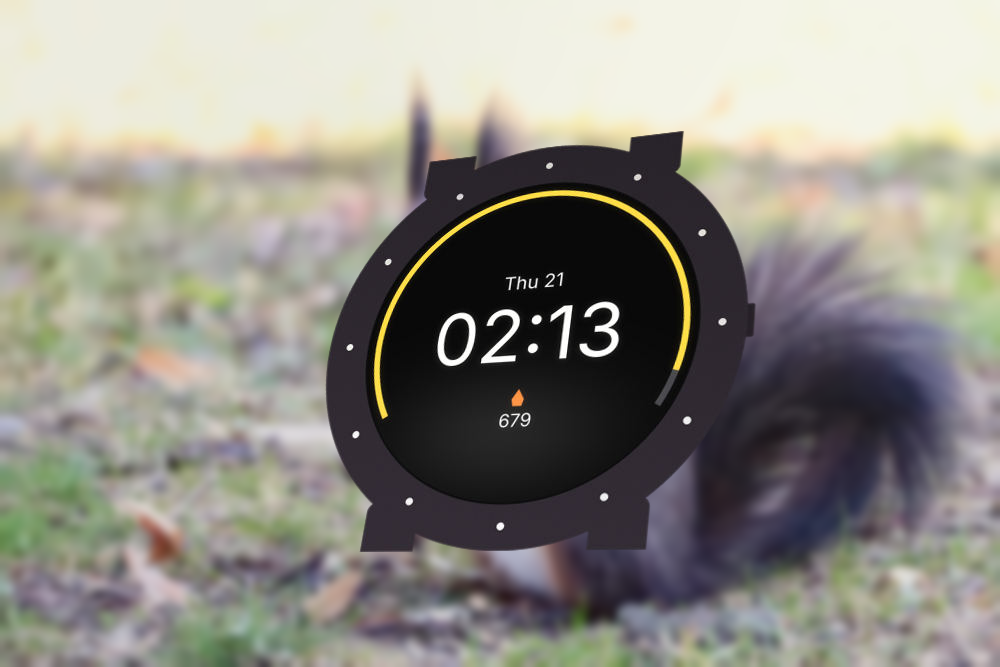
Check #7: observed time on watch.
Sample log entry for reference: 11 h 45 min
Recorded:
2 h 13 min
